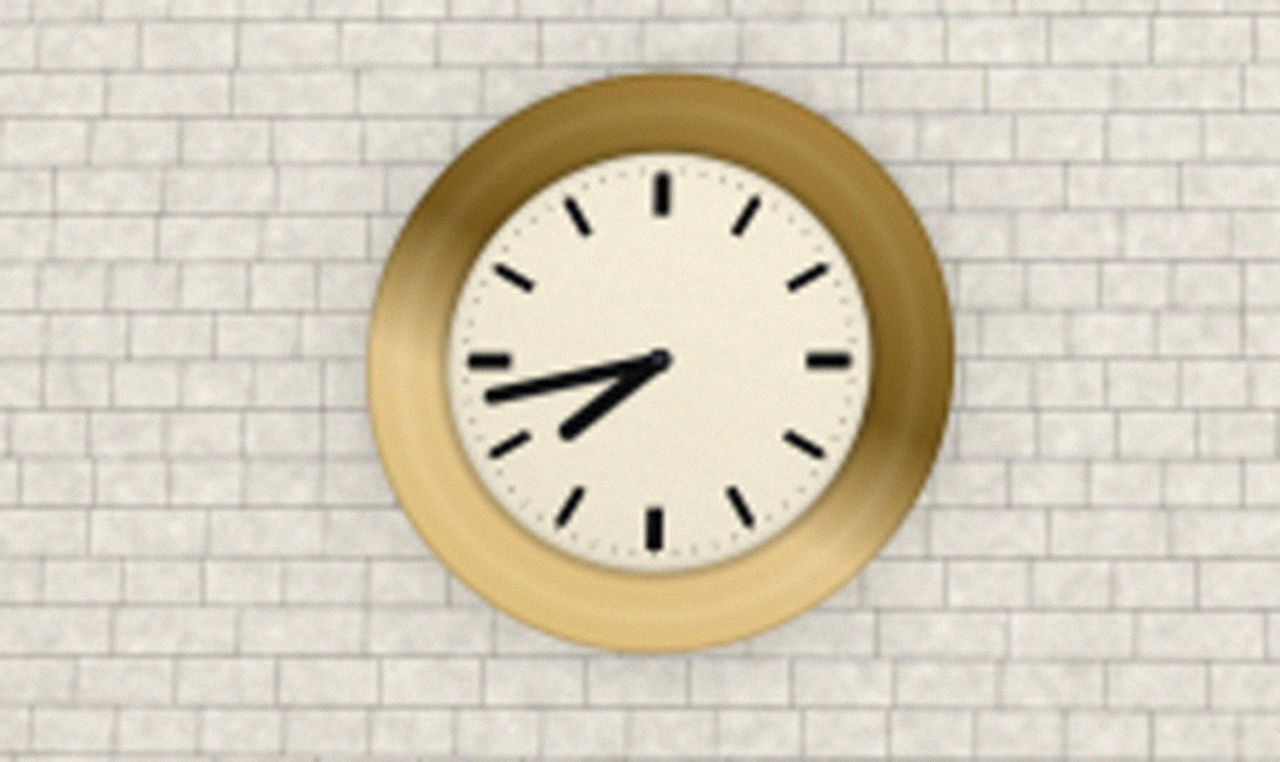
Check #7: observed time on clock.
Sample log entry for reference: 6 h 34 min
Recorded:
7 h 43 min
